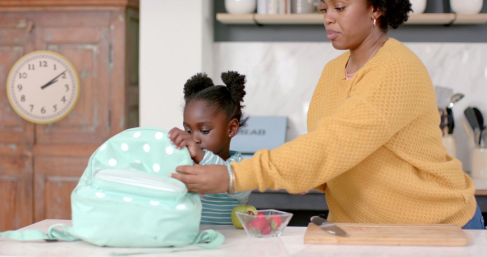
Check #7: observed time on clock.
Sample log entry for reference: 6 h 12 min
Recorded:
2 h 09 min
